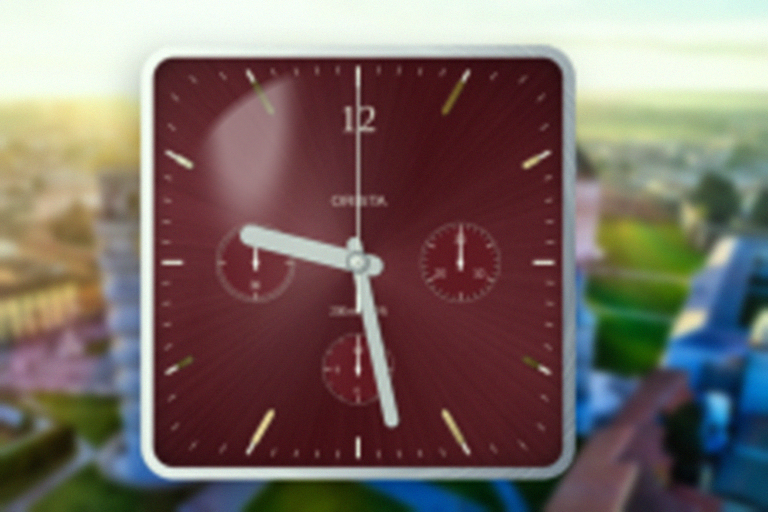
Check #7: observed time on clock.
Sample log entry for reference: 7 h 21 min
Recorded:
9 h 28 min
